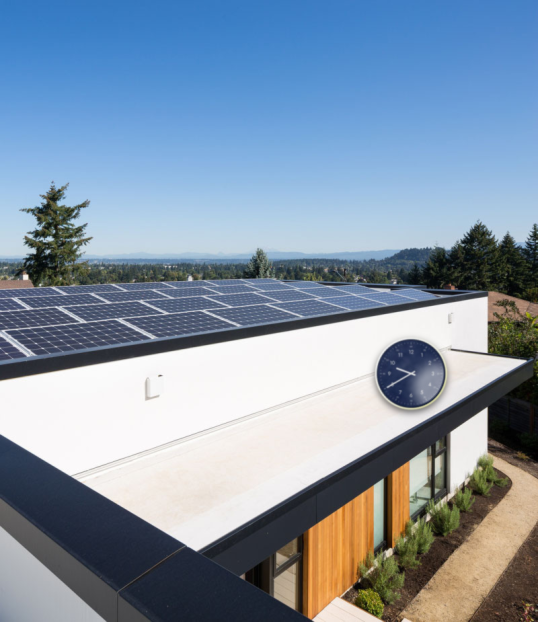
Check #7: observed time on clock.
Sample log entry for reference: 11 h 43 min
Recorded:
9 h 40 min
